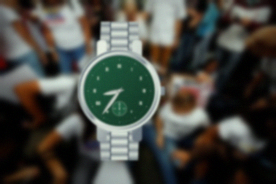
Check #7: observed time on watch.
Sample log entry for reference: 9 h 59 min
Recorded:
8 h 36 min
